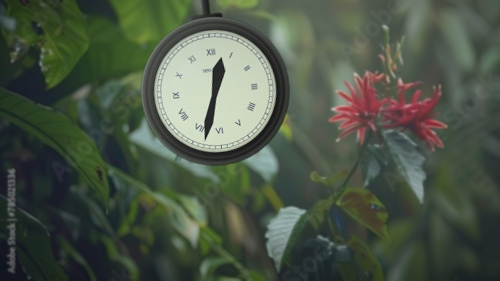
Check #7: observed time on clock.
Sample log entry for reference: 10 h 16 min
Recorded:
12 h 33 min
